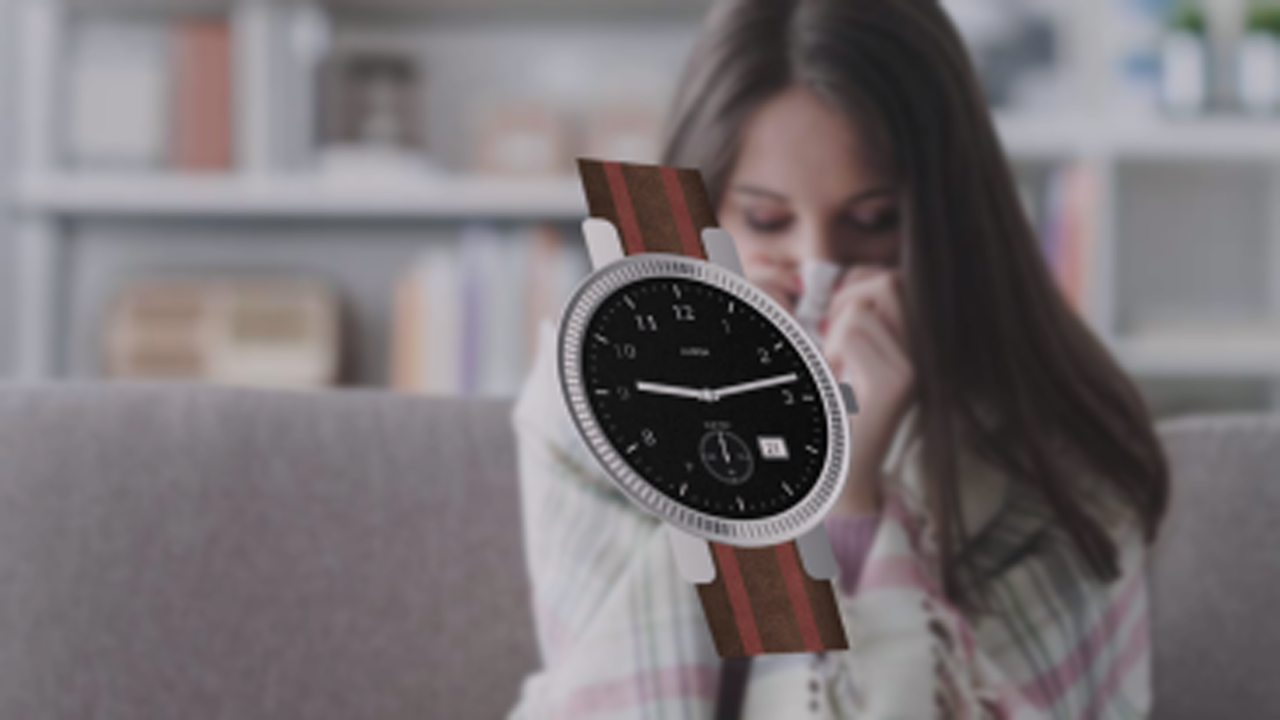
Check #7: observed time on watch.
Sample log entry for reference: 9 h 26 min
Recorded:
9 h 13 min
